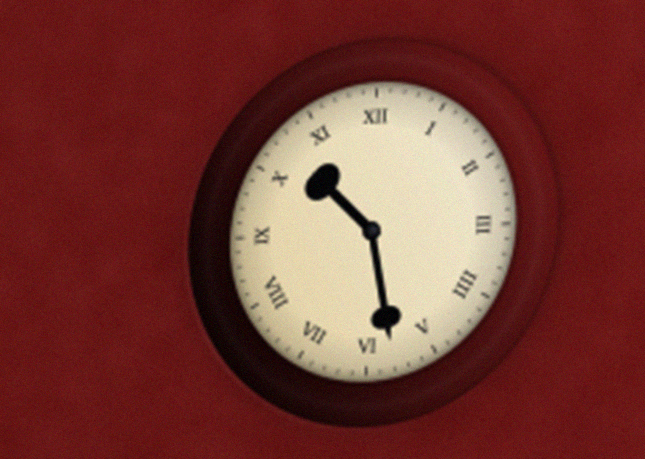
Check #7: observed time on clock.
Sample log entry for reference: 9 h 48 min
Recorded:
10 h 28 min
